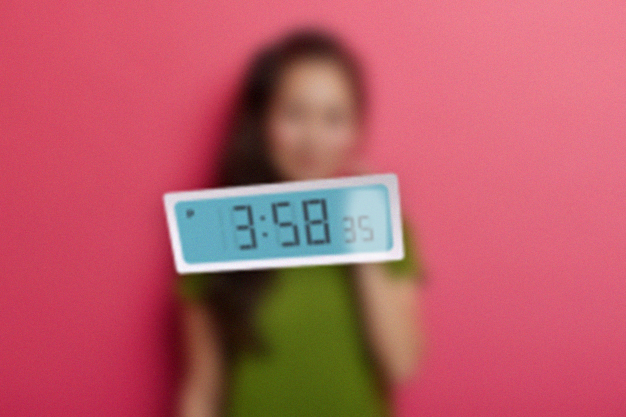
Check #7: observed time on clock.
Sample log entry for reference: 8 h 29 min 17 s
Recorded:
3 h 58 min 35 s
